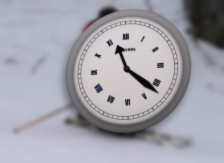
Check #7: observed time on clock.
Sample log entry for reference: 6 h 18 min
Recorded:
11 h 22 min
